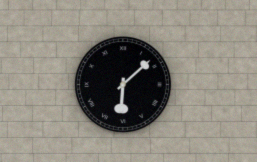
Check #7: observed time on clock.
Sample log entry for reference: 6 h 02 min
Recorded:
6 h 08 min
